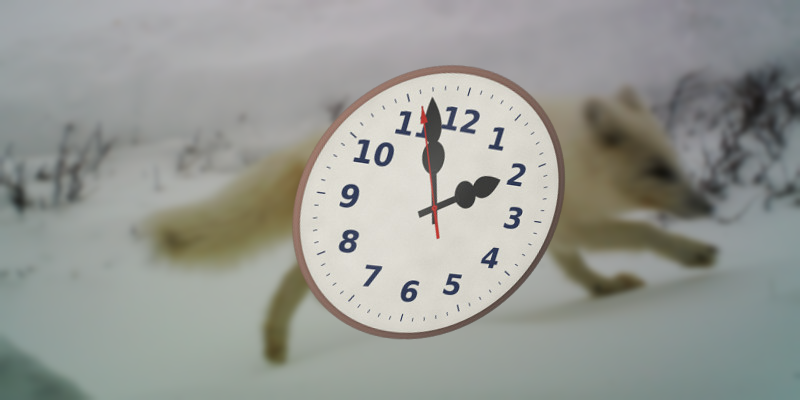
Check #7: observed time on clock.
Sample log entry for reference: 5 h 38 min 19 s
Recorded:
1 h 56 min 56 s
